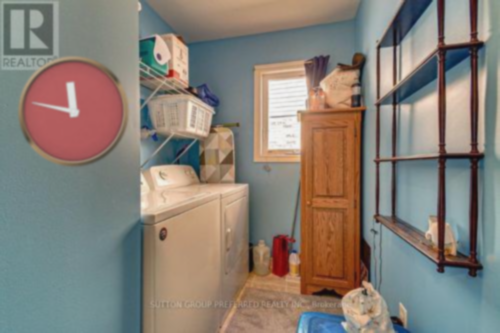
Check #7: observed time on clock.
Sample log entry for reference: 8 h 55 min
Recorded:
11 h 47 min
